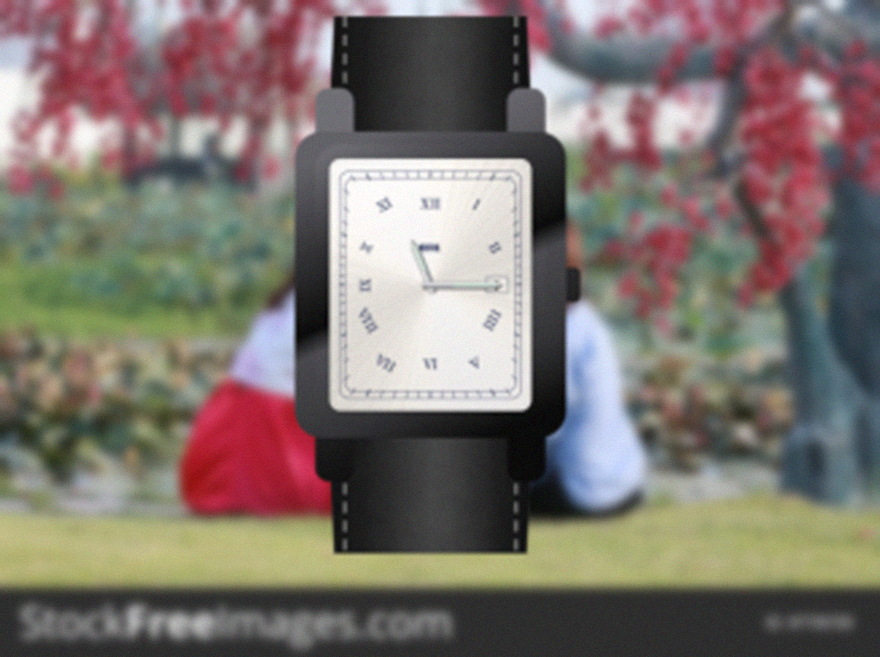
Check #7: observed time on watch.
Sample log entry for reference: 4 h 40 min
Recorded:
11 h 15 min
